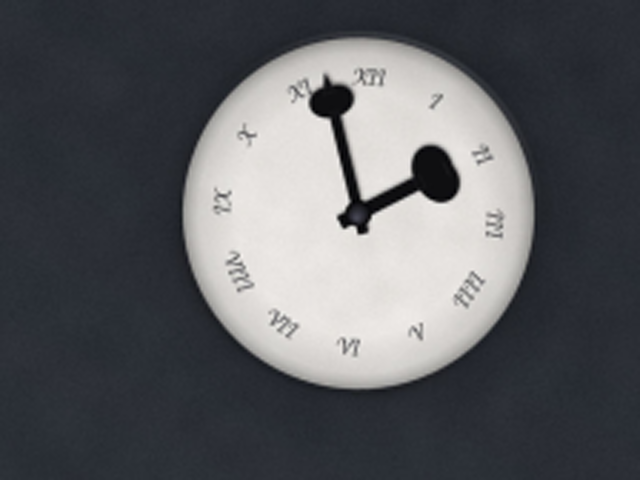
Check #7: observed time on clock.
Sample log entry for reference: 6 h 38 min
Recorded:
1 h 57 min
